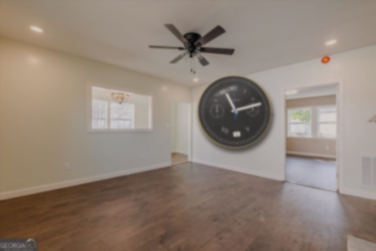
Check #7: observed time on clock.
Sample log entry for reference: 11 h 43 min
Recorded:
11 h 13 min
